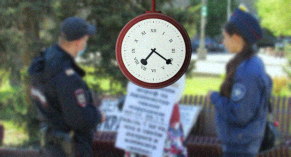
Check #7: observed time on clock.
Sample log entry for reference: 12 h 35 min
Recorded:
7 h 21 min
